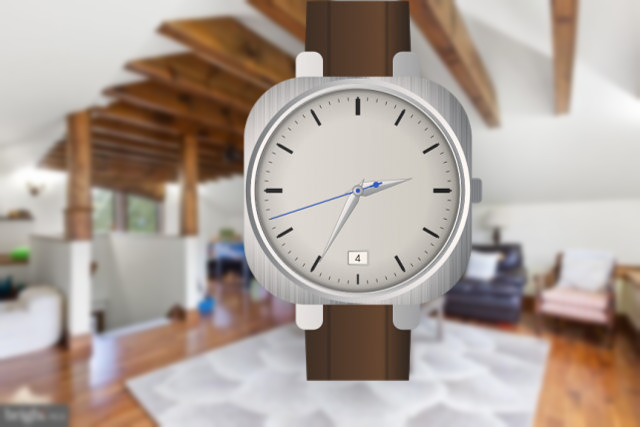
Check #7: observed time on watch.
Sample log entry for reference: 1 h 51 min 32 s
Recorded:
2 h 34 min 42 s
